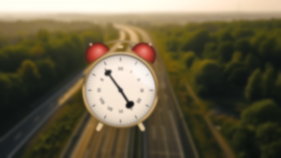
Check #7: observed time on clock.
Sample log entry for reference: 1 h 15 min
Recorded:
4 h 54 min
